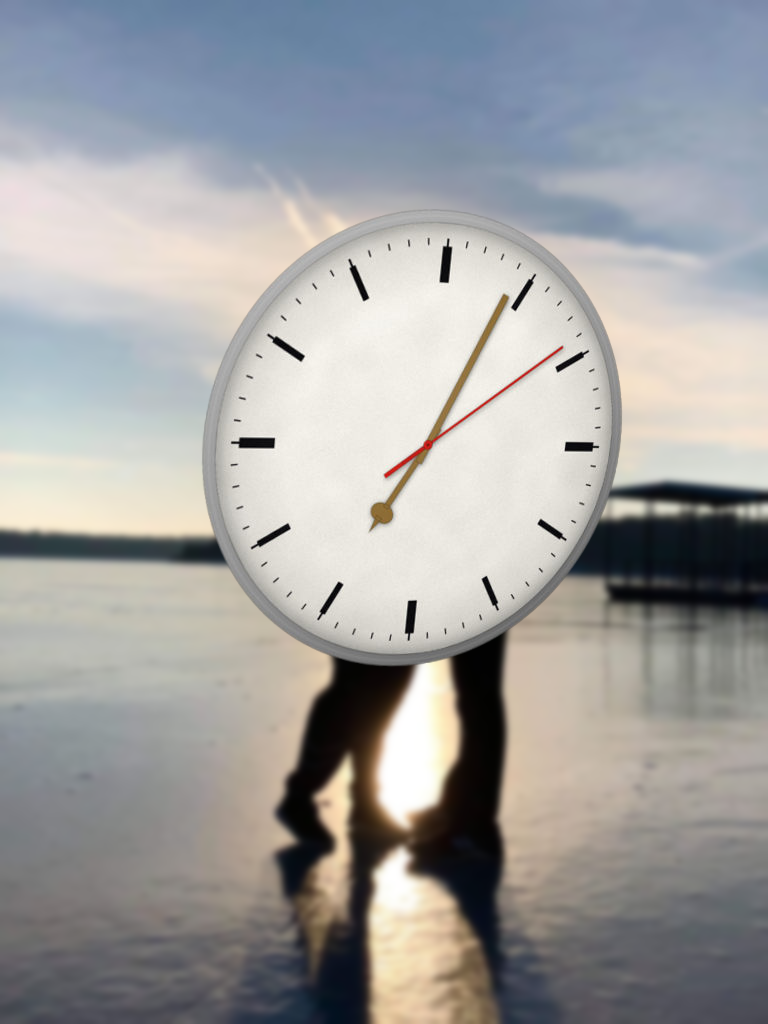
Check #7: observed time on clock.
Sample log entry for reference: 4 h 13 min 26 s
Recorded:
7 h 04 min 09 s
